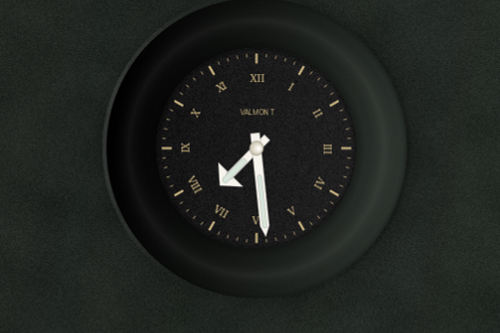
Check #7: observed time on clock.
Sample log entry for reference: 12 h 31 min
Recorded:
7 h 29 min
